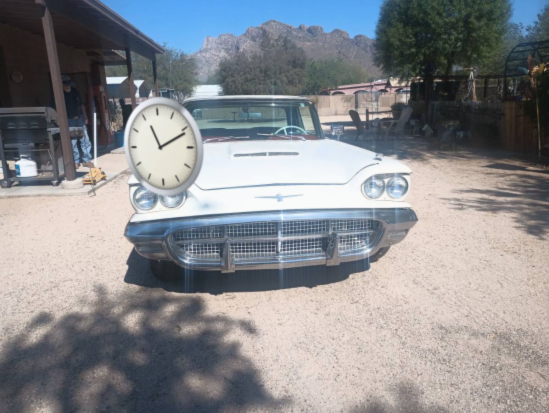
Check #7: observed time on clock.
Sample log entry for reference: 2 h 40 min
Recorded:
11 h 11 min
